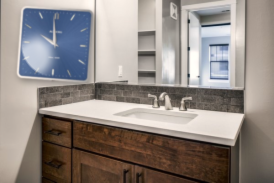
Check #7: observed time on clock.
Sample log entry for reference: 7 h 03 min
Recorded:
9 h 59 min
